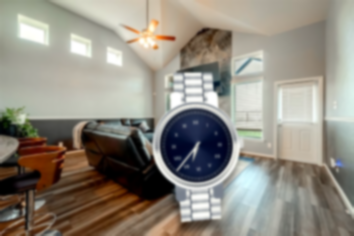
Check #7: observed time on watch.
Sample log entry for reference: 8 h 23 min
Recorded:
6 h 37 min
